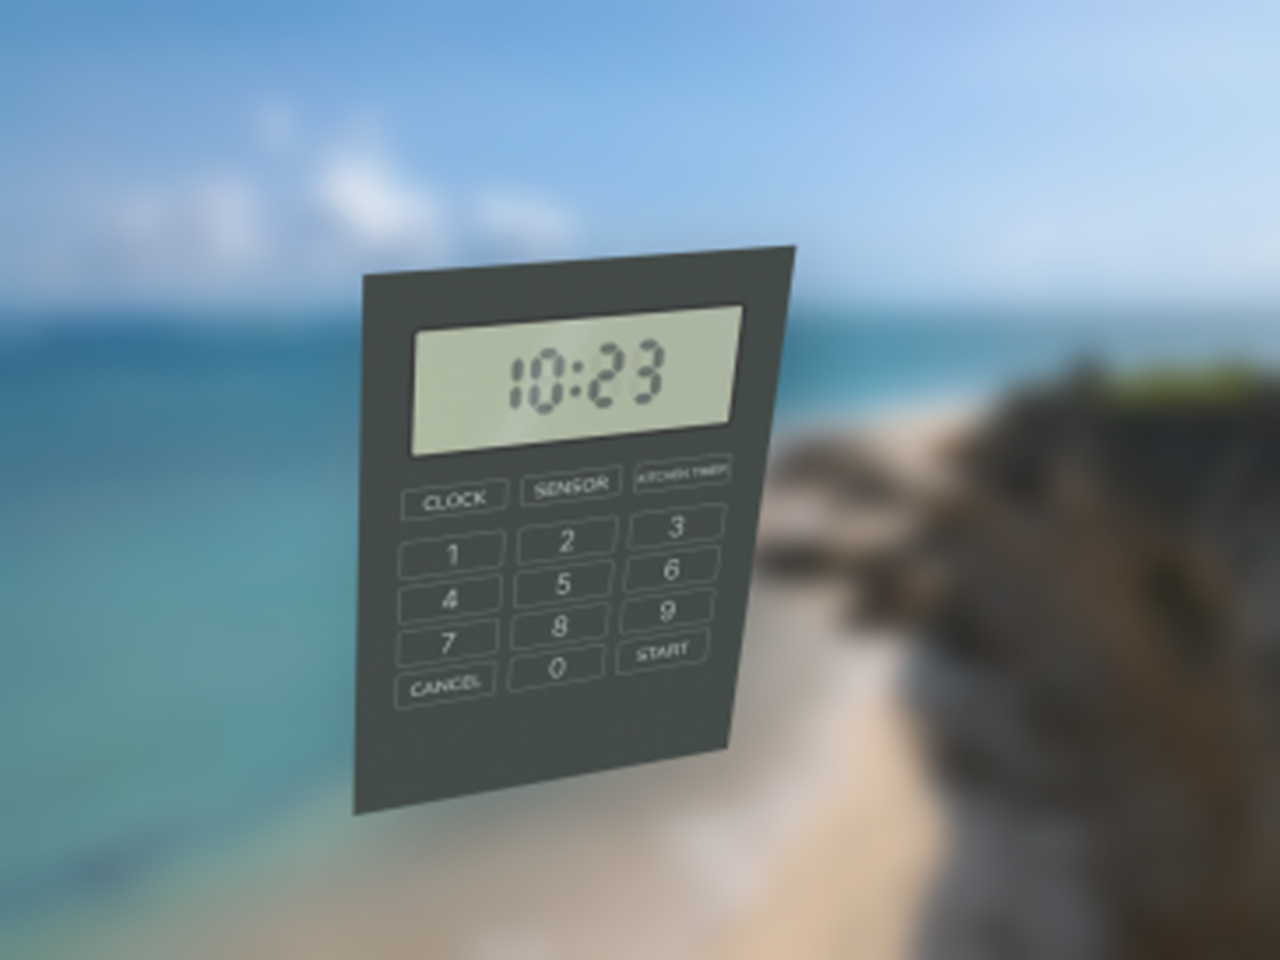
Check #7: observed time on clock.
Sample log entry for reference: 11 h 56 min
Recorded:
10 h 23 min
